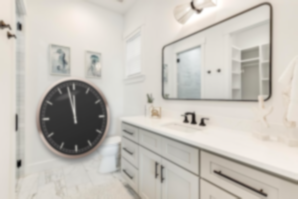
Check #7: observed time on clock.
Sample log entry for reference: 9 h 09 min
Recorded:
11 h 58 min
